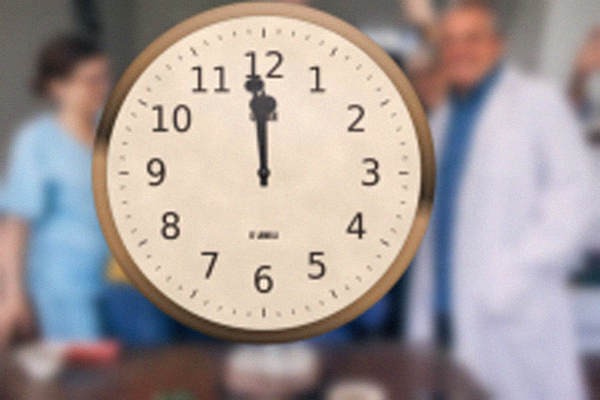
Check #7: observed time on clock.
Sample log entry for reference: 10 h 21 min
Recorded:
11 h 59 min
